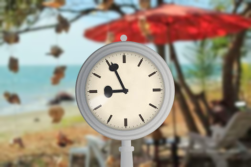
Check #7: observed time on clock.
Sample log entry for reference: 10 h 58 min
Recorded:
8 h 56 min
